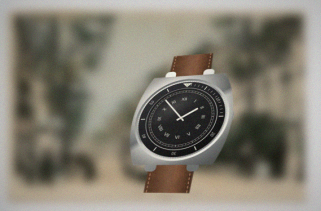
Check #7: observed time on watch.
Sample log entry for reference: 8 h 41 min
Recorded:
1 h 53 min
